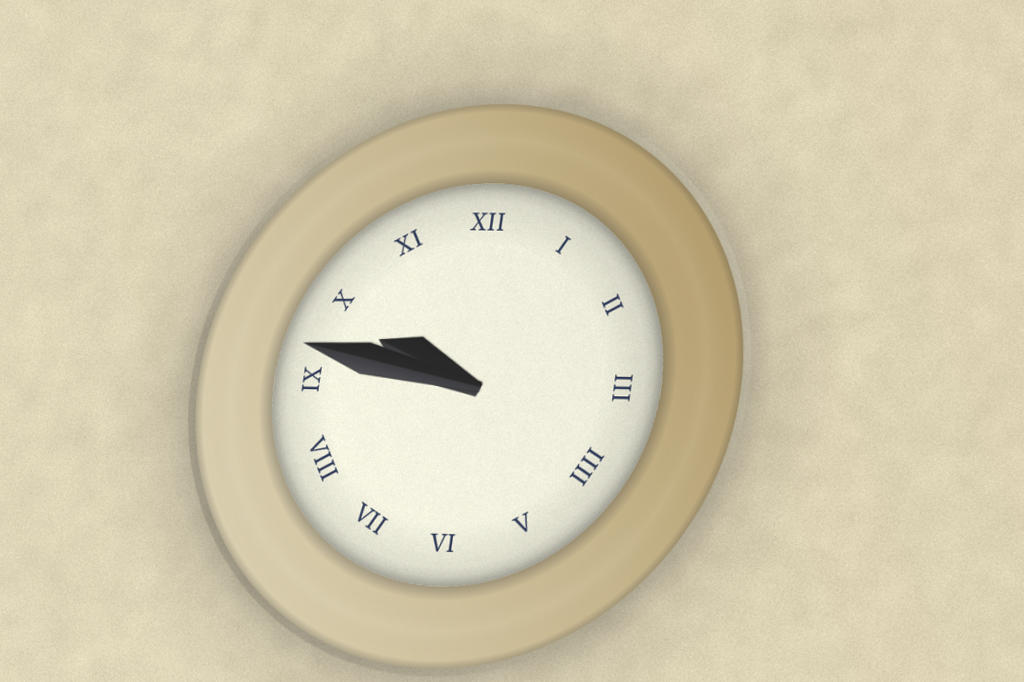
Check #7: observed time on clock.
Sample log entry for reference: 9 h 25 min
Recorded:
9 h 47 min
